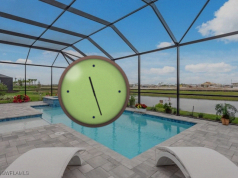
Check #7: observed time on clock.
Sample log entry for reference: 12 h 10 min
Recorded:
11 h 27 min
